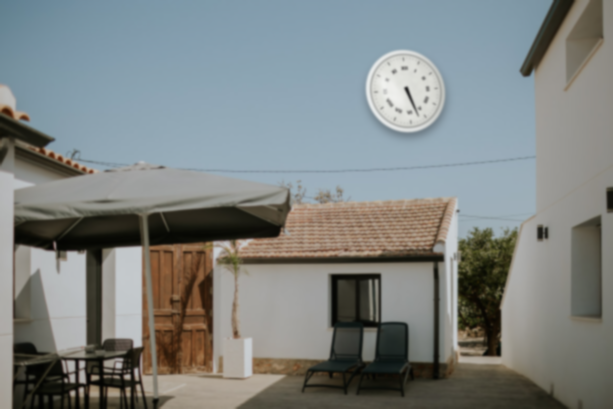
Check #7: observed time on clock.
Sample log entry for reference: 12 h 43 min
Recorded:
5 h 27 min
